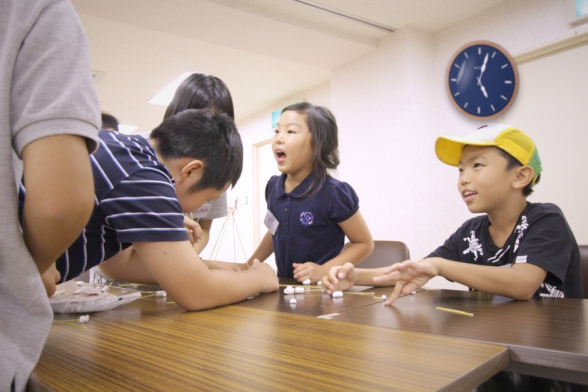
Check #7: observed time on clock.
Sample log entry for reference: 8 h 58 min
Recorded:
5 h 03 min
